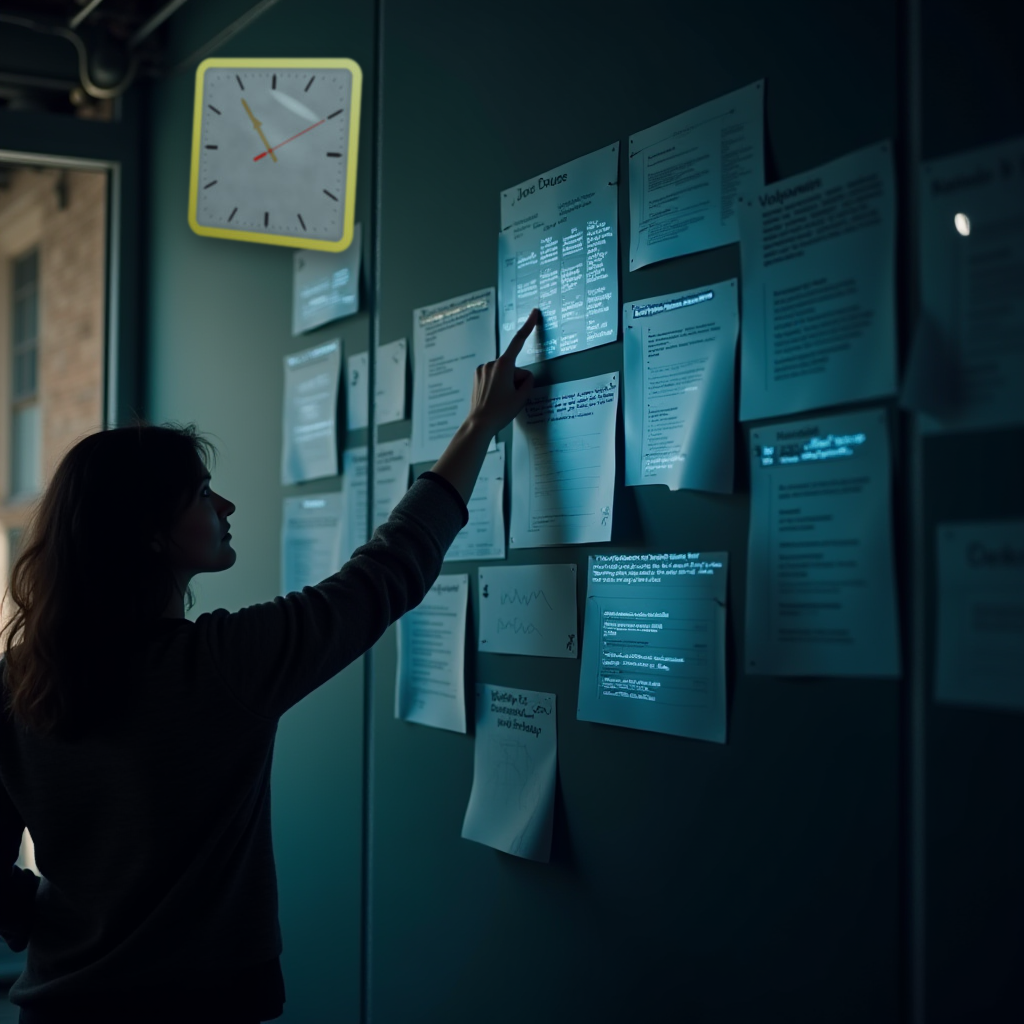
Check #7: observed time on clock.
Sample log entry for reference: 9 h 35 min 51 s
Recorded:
10 h 54 min 10 s
